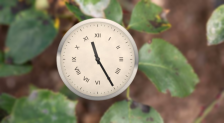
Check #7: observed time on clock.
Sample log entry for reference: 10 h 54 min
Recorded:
11 h 25 min
